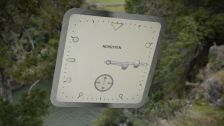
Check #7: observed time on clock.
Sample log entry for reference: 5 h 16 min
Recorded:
3 h 15 min
